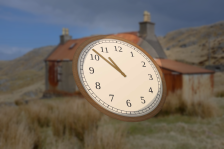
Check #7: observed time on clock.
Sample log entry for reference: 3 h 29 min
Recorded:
10 h 52 min
